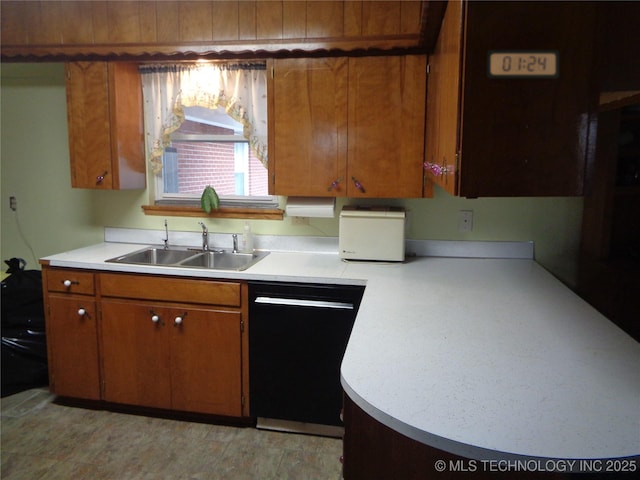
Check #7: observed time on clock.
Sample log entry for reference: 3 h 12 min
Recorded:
1 h 24 min
